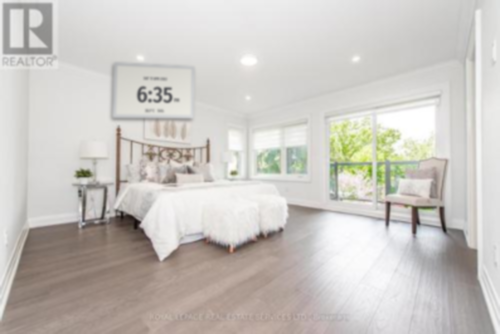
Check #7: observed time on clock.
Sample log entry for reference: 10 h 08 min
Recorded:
6 h 35 min
